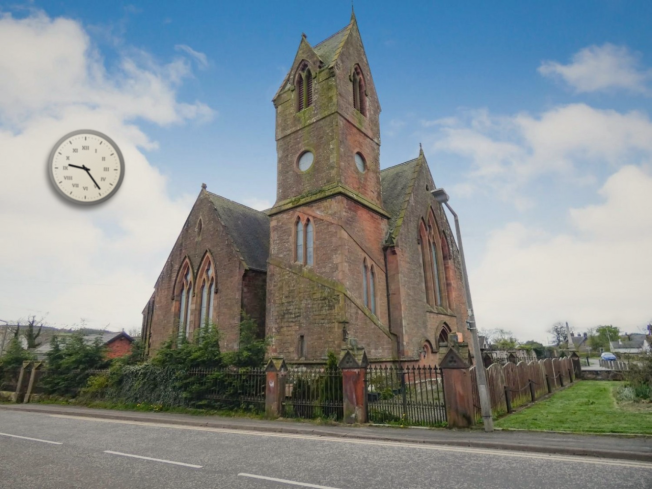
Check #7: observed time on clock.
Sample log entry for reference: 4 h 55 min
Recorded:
9 h 24 min
